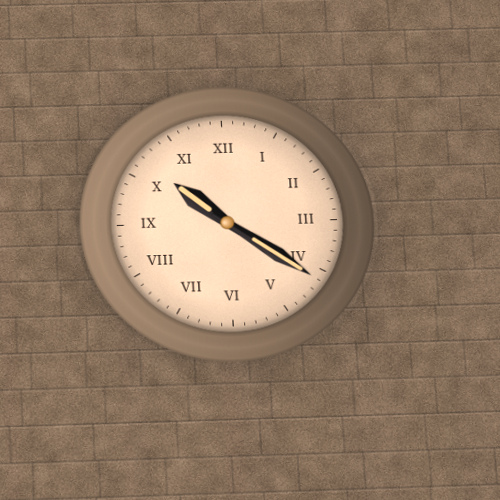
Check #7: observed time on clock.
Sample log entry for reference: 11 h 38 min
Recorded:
10 h 21 min
